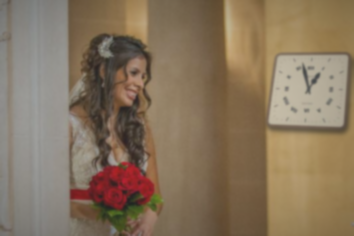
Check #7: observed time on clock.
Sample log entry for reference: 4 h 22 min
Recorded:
12 h 57 min
